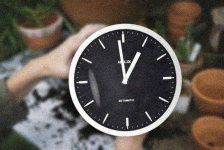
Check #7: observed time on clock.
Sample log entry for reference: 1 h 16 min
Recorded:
12 h 59 min
